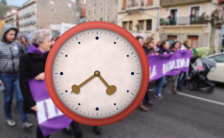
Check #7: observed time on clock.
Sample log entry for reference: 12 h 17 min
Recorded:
4 h 39 min
